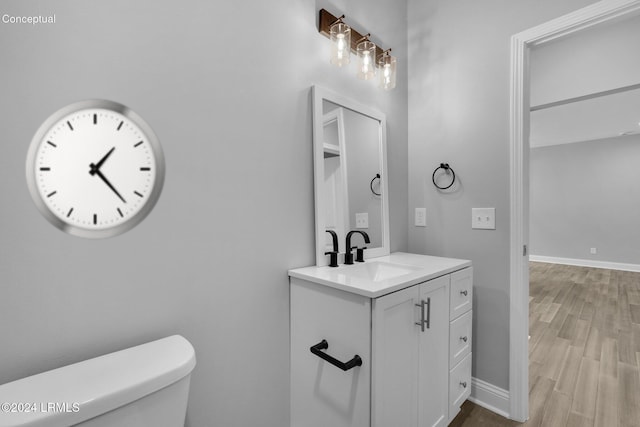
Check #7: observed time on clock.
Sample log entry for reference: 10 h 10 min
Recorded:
1 h 23 min
